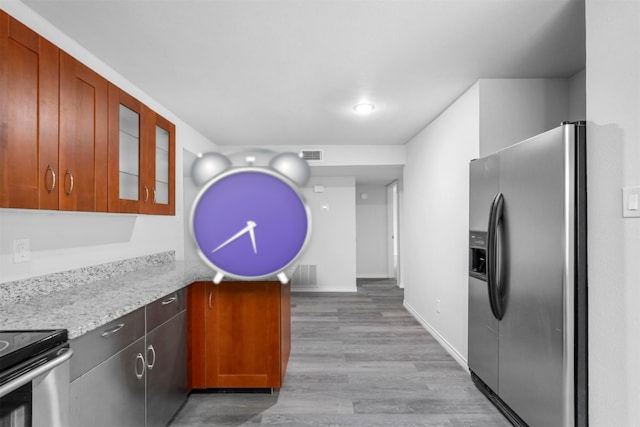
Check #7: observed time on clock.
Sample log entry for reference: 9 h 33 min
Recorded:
5 h 39 min
